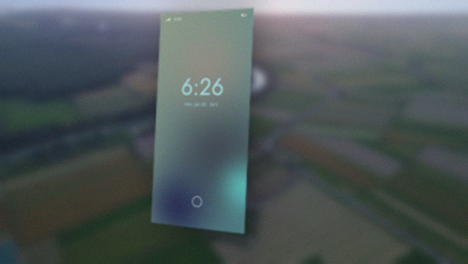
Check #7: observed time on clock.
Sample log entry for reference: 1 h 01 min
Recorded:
6 h 26 min
